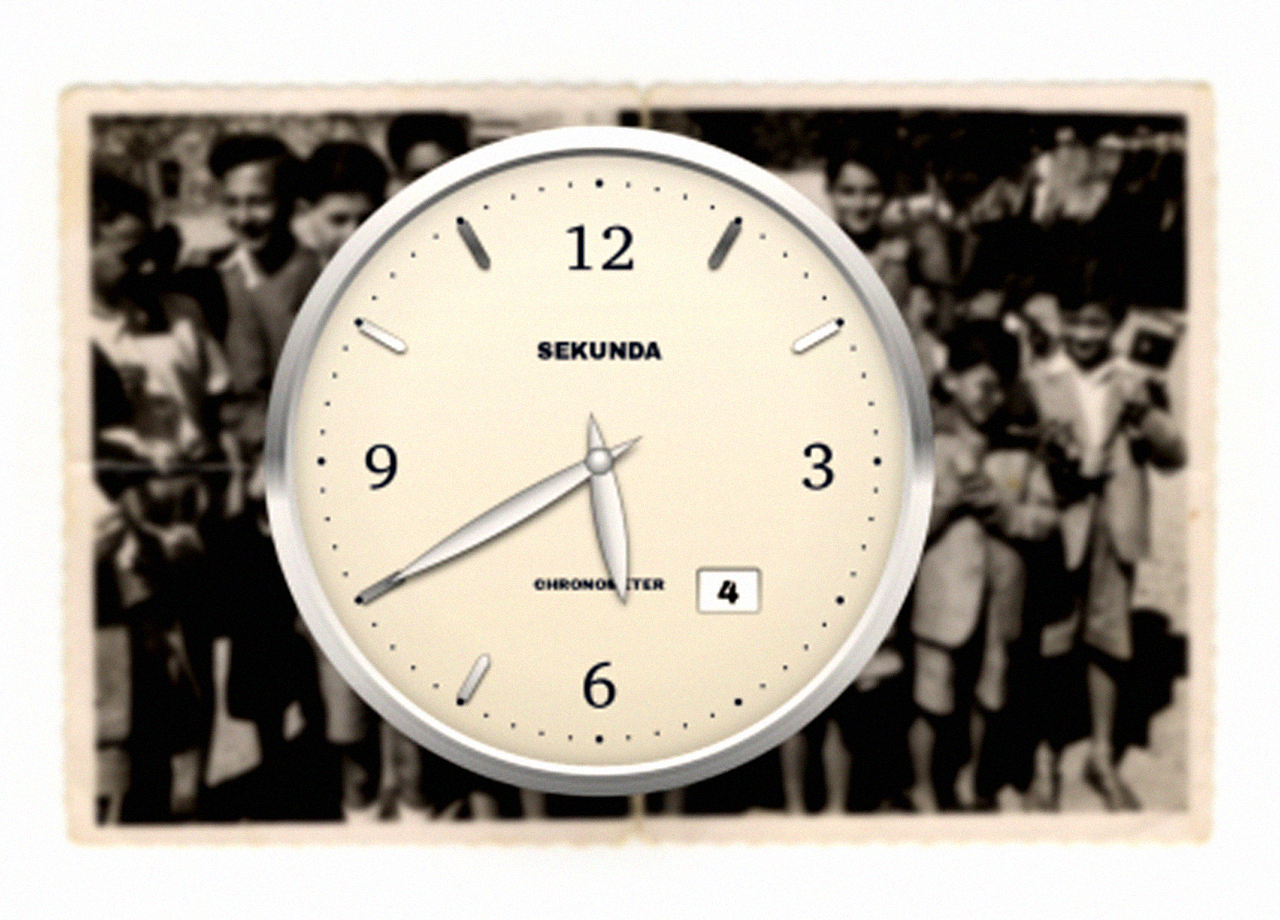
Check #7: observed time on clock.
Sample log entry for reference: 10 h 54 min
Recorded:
5 h 40 min
